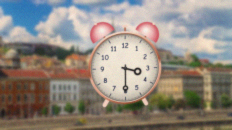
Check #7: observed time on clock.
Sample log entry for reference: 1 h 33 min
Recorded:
3 h 30 min
